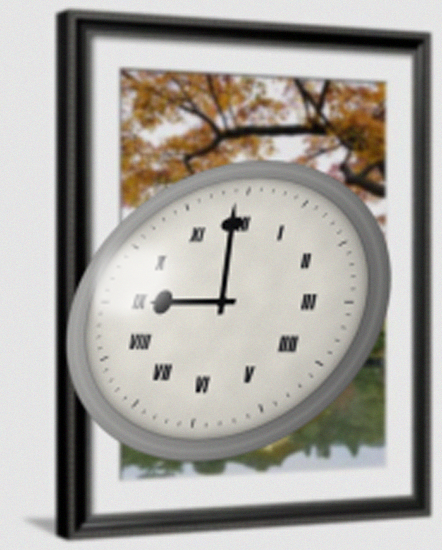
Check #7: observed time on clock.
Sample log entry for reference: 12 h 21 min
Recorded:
8 h 59 min
